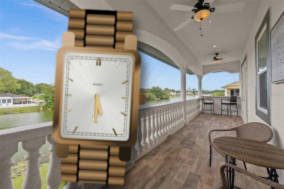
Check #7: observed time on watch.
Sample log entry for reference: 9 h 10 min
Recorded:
5 h 30 min
